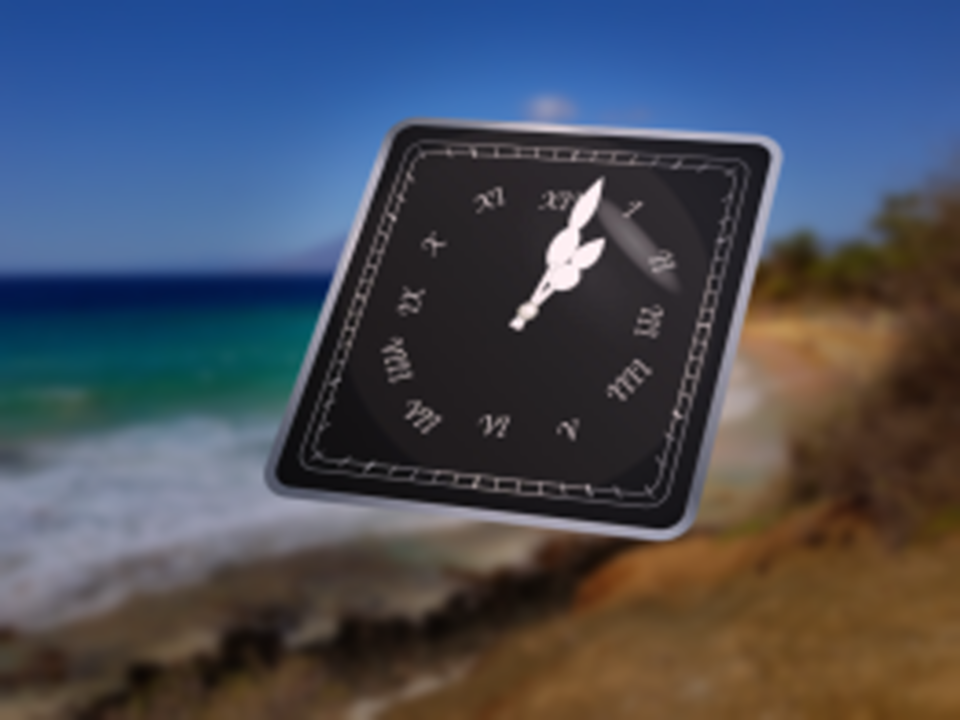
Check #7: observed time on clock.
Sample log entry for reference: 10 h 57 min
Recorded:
1 h 02 min
